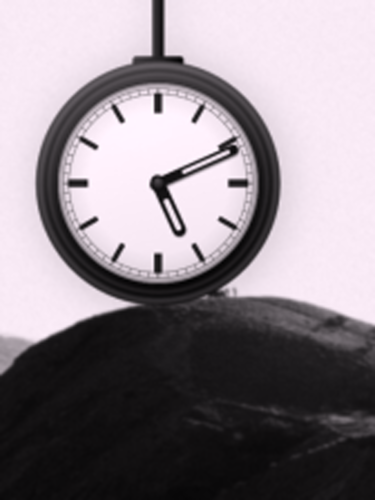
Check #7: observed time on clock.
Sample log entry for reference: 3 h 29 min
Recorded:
5 h 11 min
